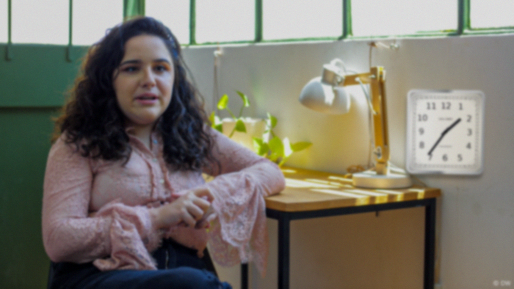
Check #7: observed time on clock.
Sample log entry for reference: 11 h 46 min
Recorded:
1 h 36 min
